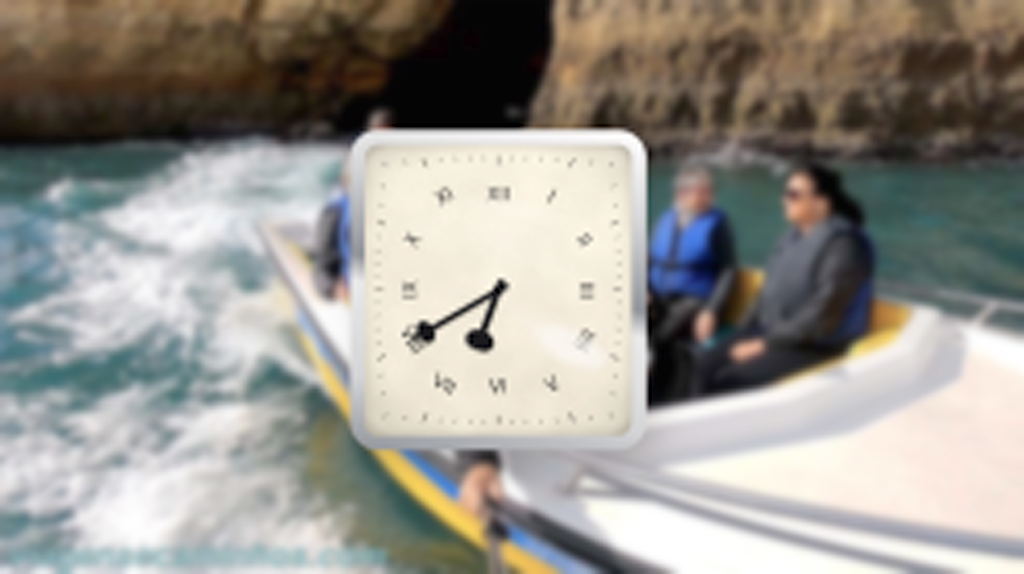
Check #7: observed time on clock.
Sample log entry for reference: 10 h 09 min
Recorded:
6 h 40 min
